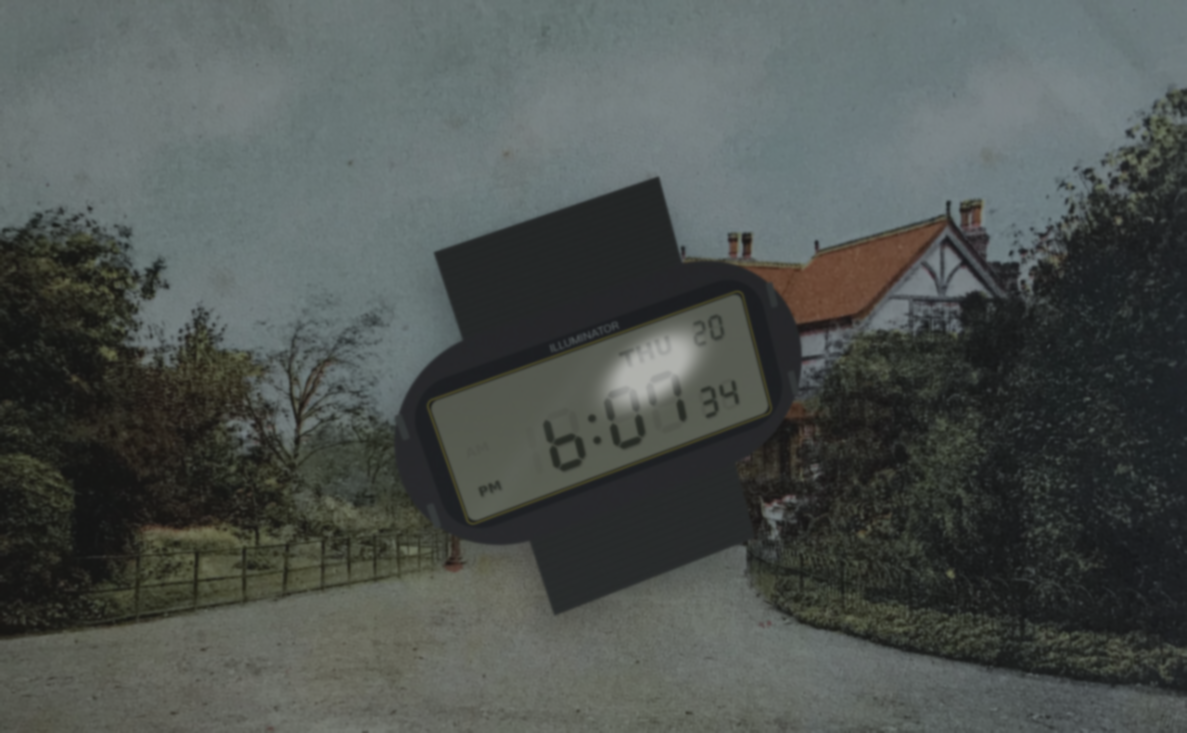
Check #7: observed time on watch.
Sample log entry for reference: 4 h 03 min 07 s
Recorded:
6 h 07 min 34 s
